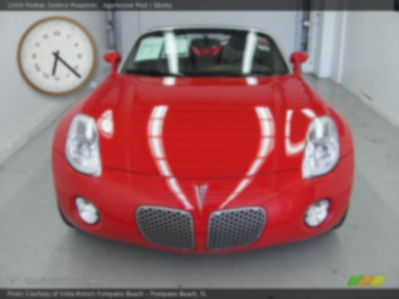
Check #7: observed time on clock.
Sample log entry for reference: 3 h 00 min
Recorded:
6 h 22 min
